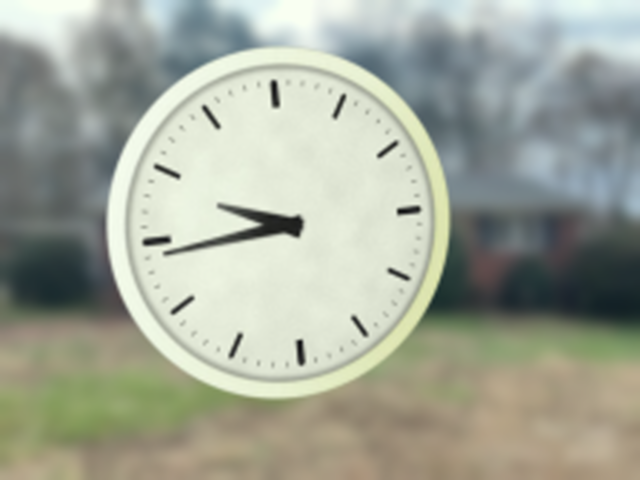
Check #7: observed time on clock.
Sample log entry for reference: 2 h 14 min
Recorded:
9 h 44 min
